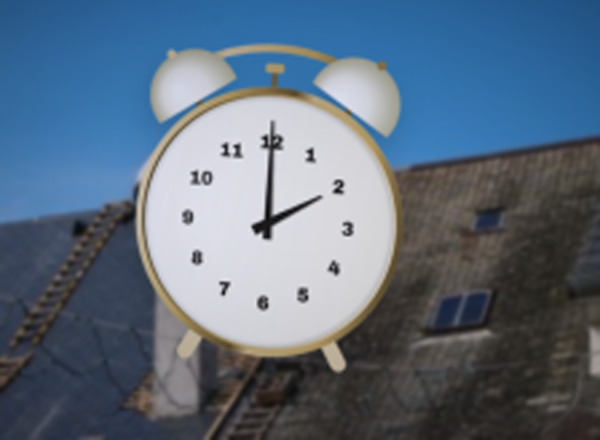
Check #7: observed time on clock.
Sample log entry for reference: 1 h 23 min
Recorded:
2 h 00 min
